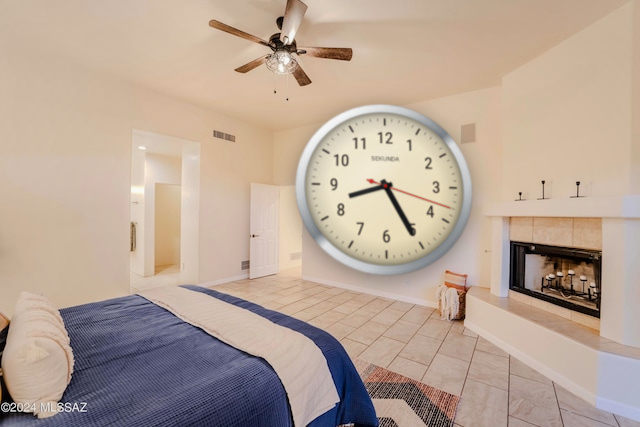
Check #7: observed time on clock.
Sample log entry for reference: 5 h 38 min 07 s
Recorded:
8 h 25 min 18 s
